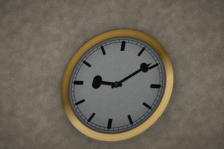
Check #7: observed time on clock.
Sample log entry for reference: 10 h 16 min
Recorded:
9 h 09 min
